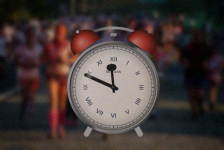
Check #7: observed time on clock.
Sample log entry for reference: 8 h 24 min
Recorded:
11 h 49 min
